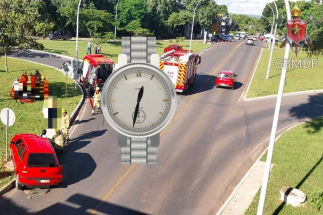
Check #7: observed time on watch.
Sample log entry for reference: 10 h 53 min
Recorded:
12 h 32 min
